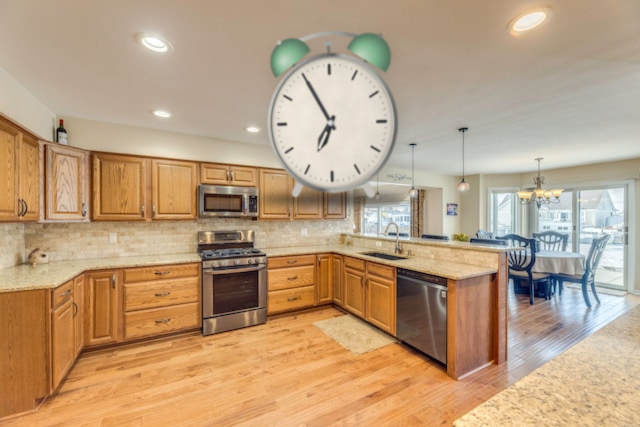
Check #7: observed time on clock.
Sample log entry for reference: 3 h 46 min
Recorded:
6 h 55 min
